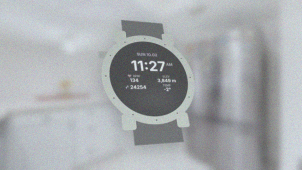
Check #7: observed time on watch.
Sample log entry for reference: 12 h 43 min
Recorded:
11 h 27 min
